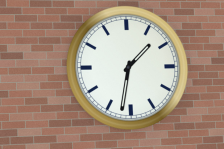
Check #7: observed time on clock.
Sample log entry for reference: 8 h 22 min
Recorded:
1 h 32 min
